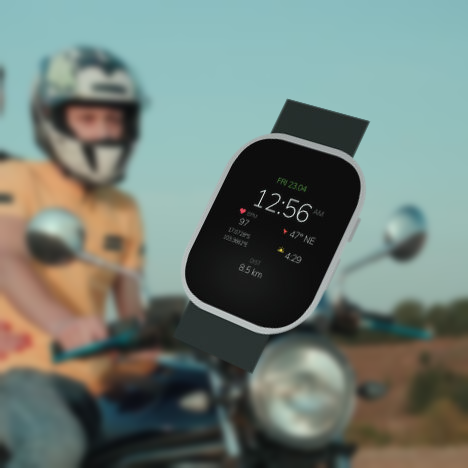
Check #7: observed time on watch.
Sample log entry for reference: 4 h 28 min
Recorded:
12 h 56 min
